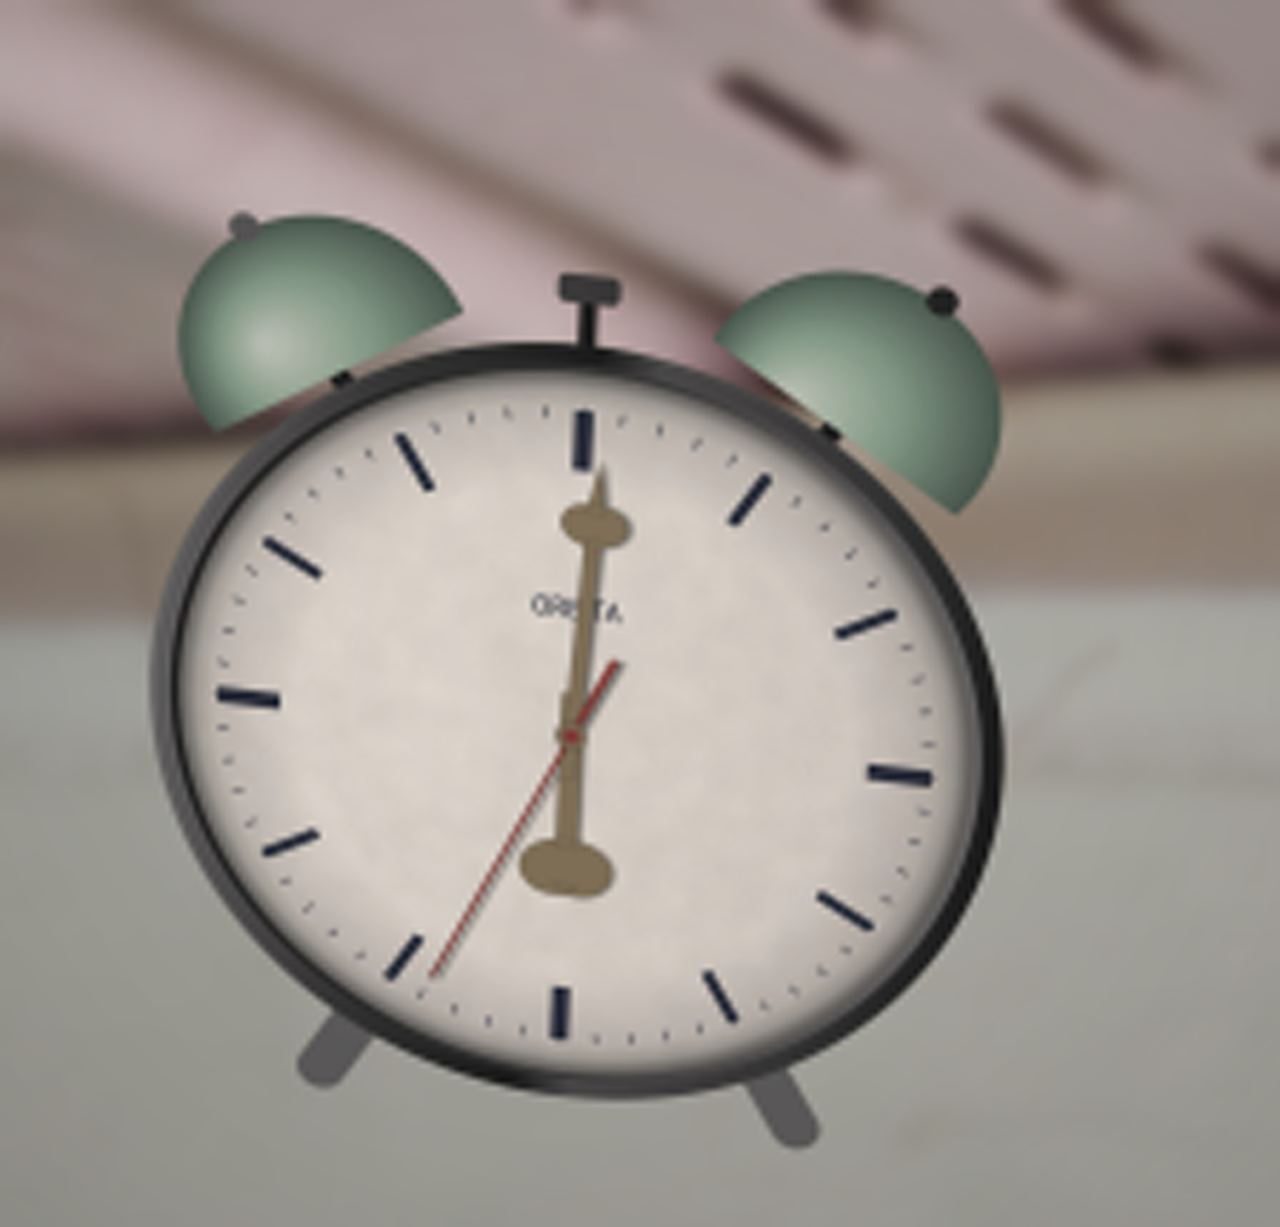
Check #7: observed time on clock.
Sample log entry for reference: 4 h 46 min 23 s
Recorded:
6 h 00 min 34 s
